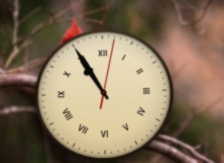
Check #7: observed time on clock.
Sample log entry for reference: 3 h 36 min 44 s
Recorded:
10 h 55 min 02 s
